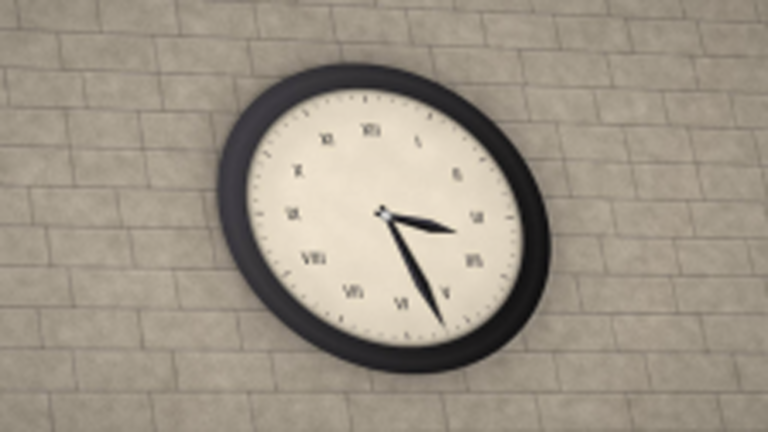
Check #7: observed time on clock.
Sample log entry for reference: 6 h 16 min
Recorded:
3 h 27 min
